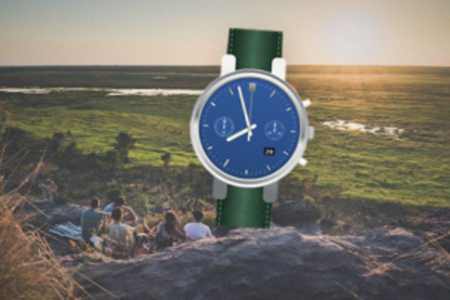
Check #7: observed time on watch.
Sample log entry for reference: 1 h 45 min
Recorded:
7 h 57 min
